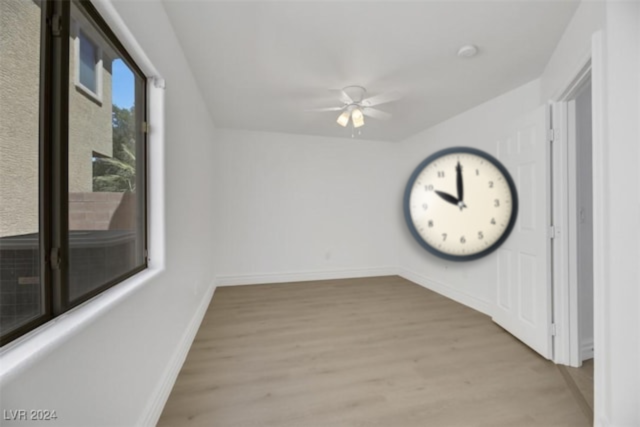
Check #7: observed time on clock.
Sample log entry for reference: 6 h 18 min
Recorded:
10 h 00 min
